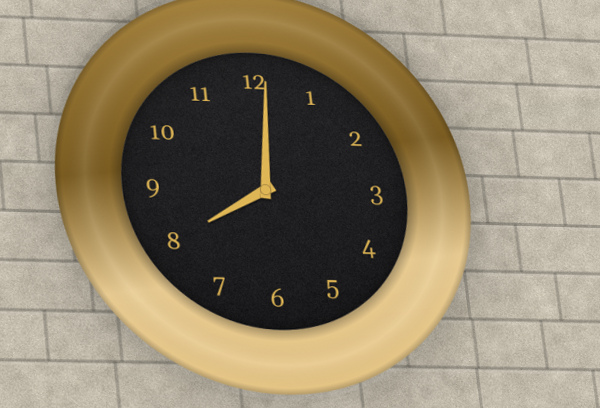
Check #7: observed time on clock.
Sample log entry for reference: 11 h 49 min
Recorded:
8 h 01 min
